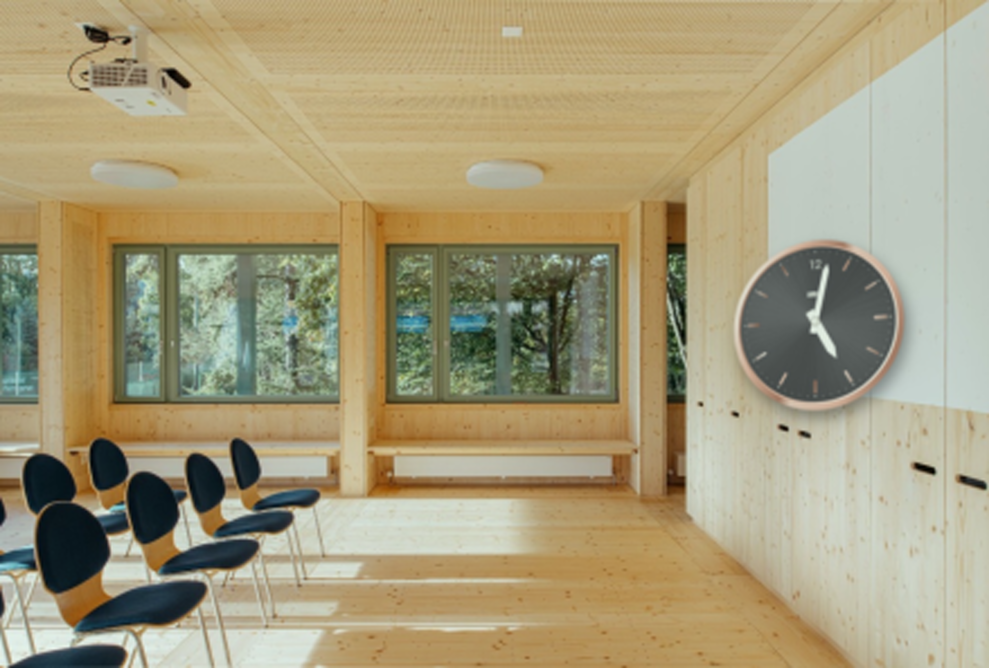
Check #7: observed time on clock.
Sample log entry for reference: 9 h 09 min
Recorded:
5 h 02 min
